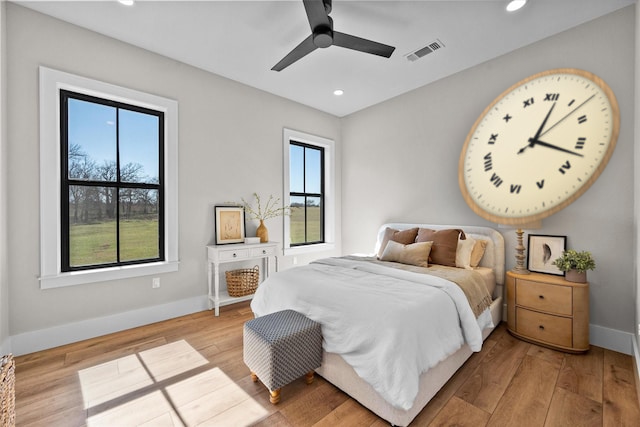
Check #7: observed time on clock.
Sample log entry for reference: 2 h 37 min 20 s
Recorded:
12 h 17 min 07 s
